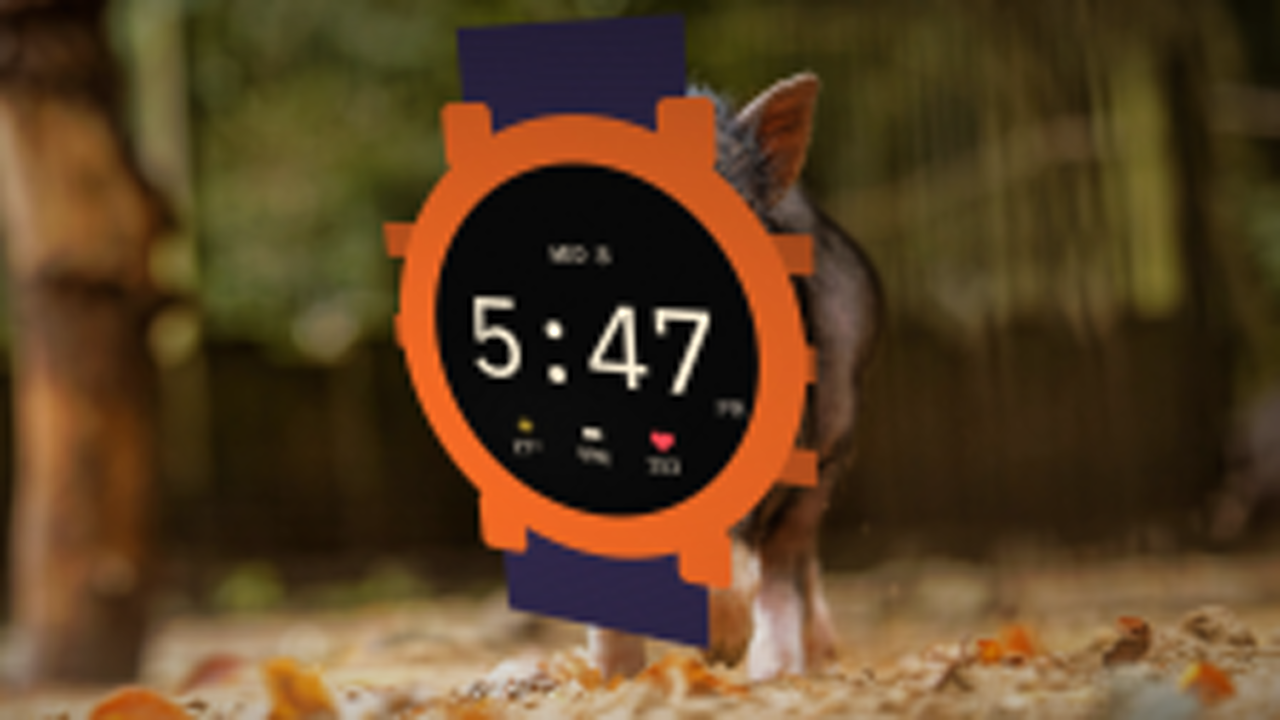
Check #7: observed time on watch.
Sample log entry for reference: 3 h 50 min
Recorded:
5 h 47 min
